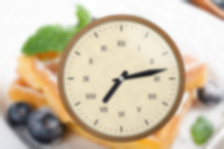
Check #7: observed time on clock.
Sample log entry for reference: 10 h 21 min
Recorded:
7 h 13 min
